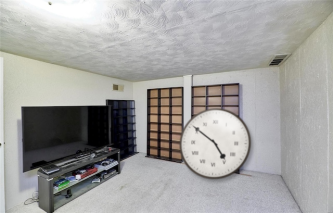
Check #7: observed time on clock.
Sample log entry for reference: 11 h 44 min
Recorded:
4 h 51 min
